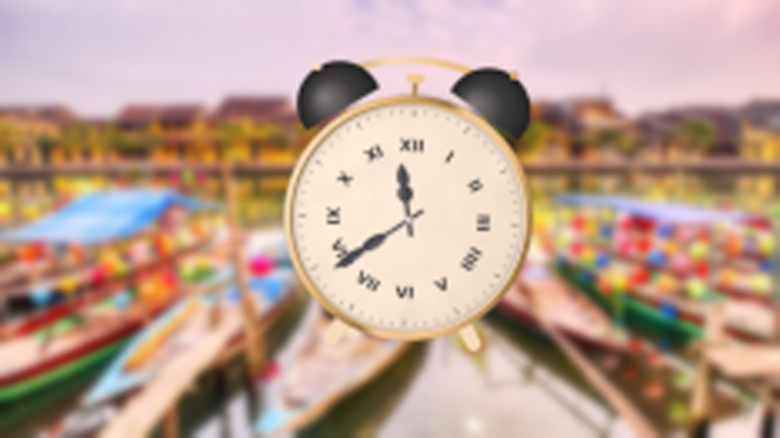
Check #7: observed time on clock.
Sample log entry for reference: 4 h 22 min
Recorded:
11 h 39 min
